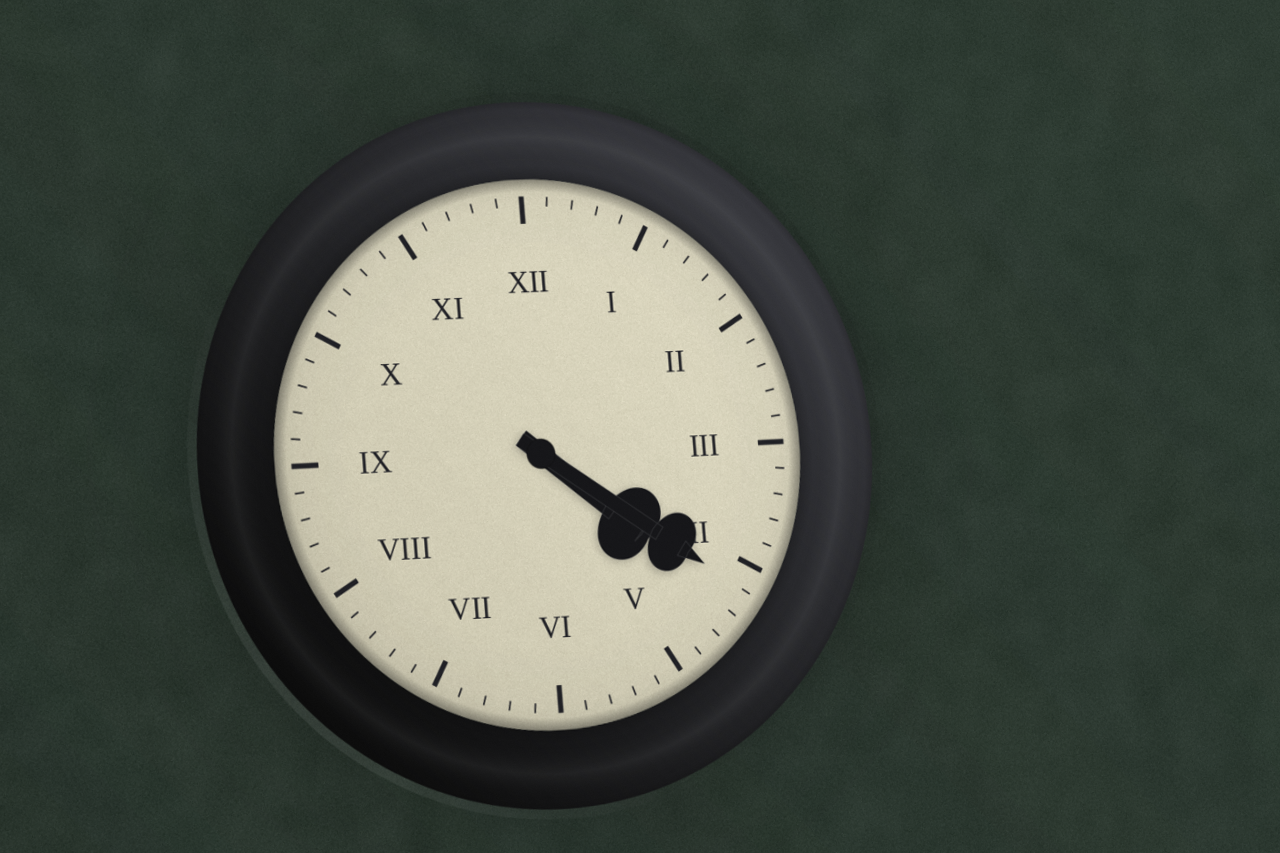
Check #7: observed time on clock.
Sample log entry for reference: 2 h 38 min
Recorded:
4 h 21 min
